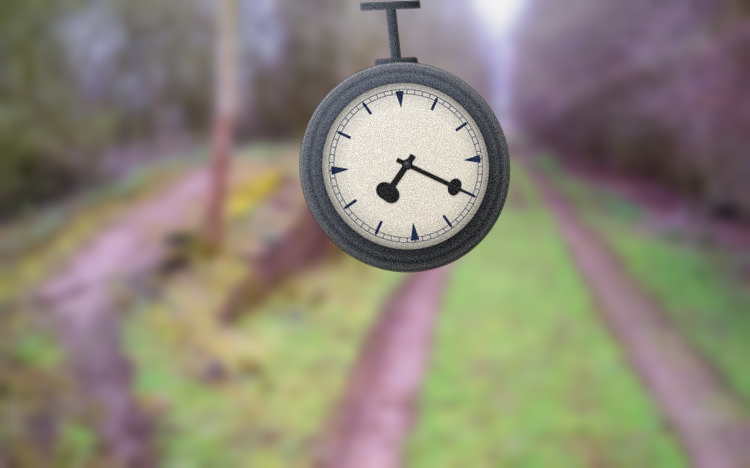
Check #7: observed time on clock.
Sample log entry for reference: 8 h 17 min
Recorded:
7 h 20 min
